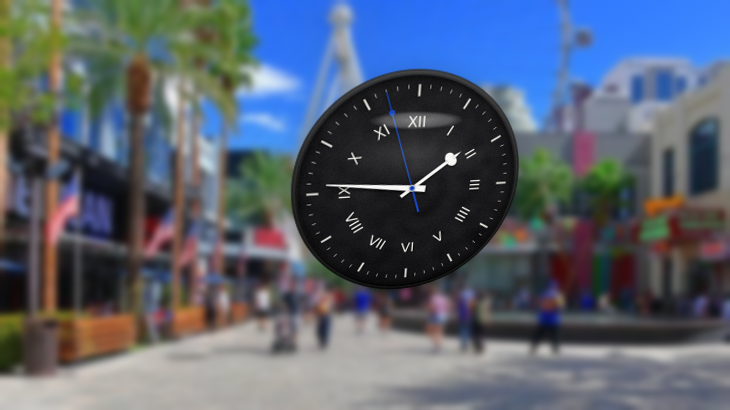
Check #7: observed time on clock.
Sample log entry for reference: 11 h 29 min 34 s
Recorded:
1 h 45 min 57 s
